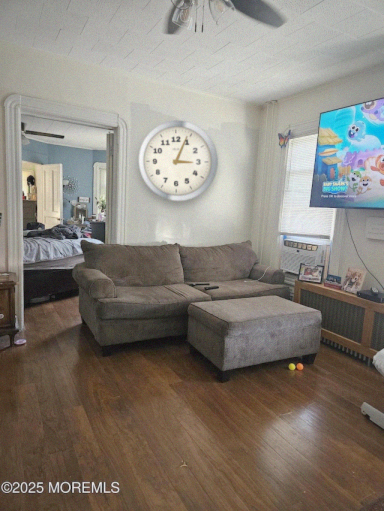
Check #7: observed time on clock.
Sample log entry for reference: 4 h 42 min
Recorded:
3 h 04 min
